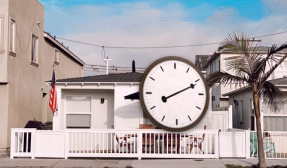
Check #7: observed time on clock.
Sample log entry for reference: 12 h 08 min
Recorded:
8 h 11 min
